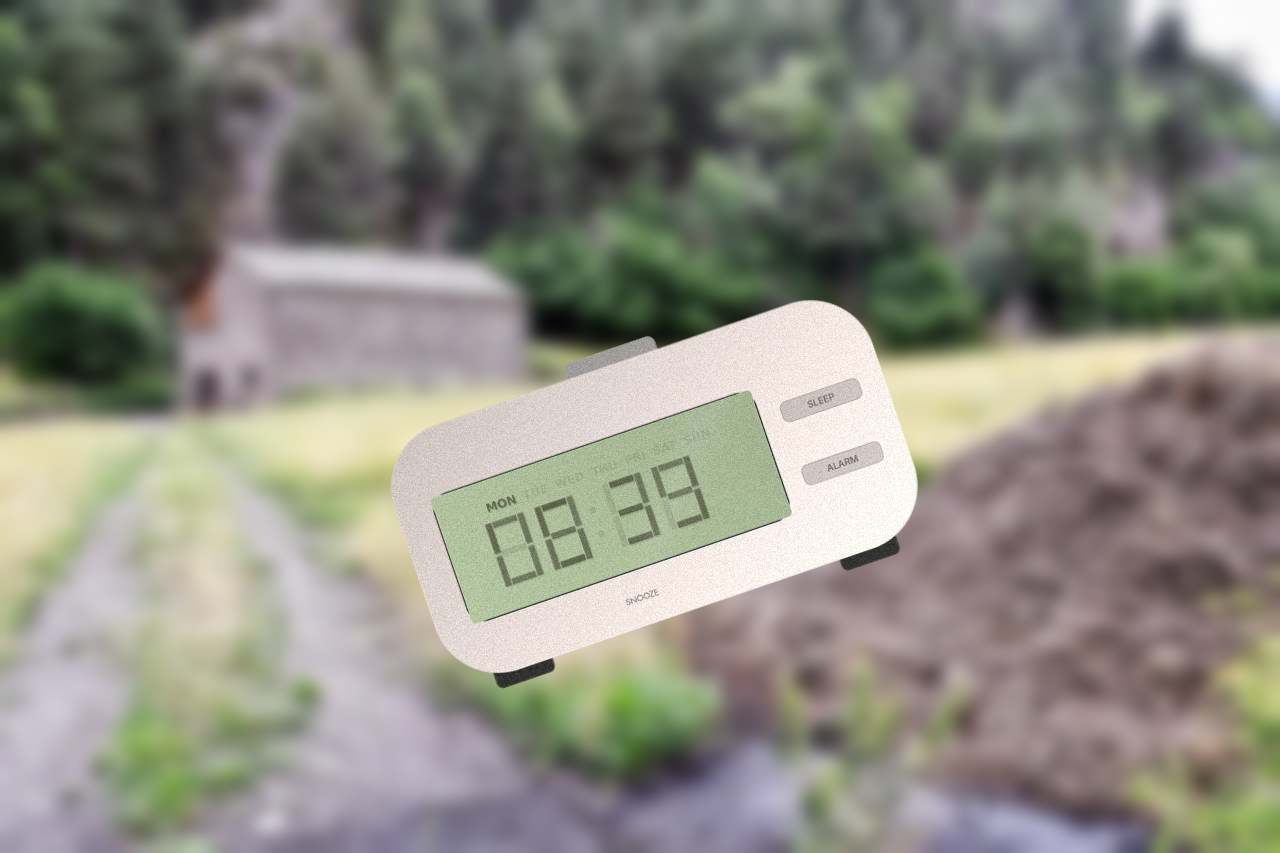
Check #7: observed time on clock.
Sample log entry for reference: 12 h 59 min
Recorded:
8 h 39 min
